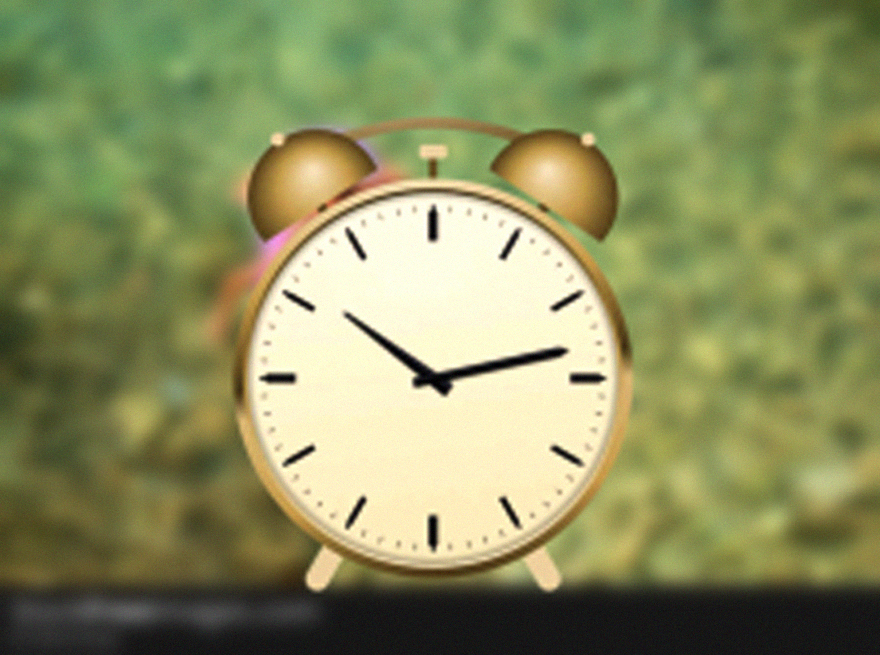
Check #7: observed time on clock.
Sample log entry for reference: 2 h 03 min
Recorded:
10 h 13 min
